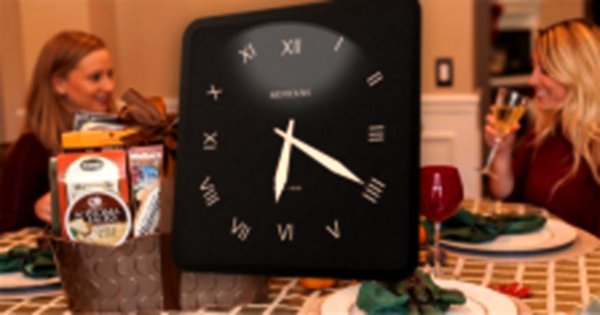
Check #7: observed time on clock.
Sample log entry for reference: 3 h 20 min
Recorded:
6 h 20 min
